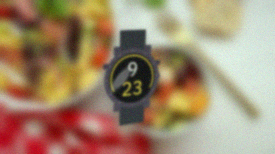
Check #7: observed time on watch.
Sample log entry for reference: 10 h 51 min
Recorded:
9 h 23 min
